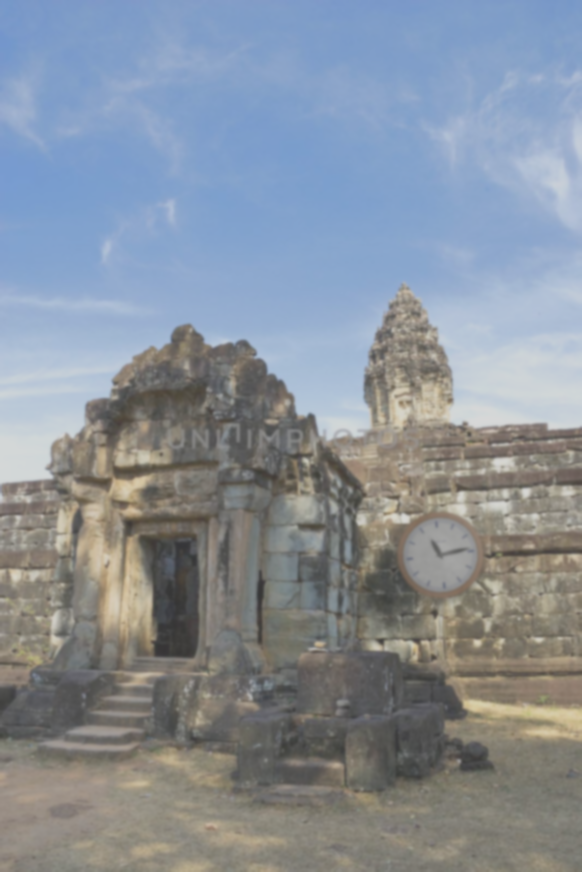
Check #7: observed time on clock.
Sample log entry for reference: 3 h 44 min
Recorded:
11 h 14 min
